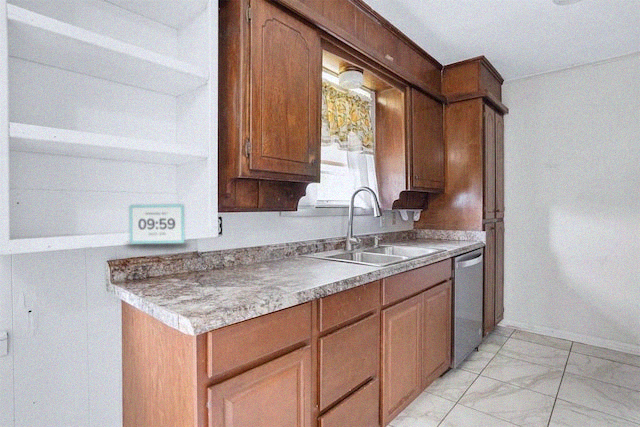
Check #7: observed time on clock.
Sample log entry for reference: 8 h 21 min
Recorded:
9 h 59 min
